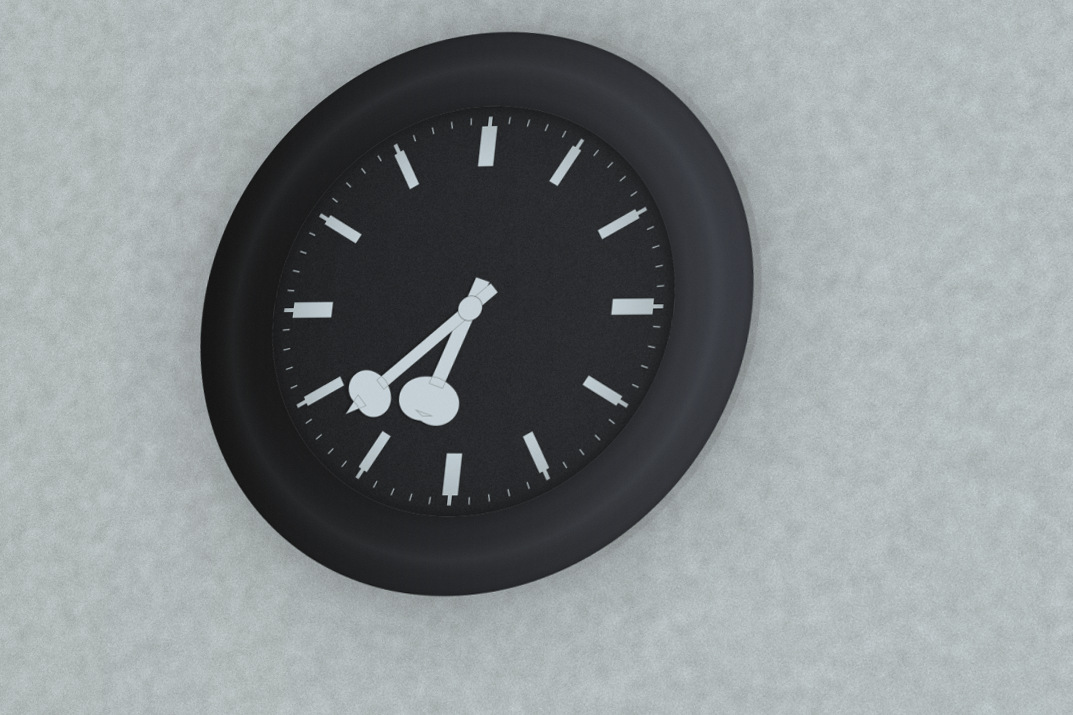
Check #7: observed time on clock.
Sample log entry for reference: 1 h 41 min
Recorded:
6 h 38 min
